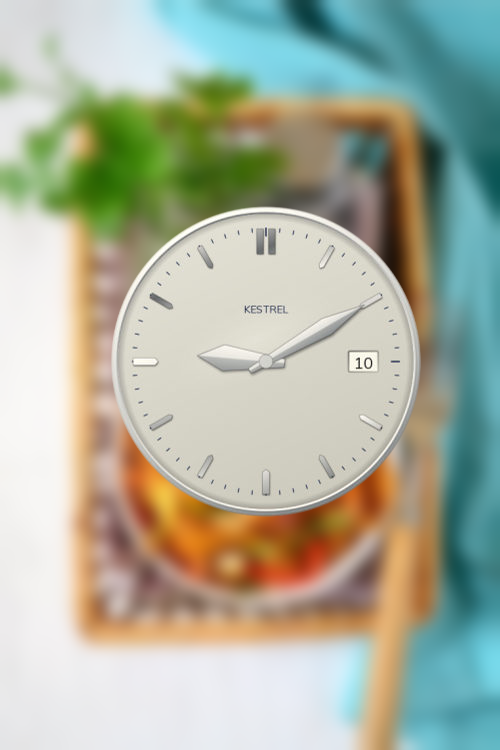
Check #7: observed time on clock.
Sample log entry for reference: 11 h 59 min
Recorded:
9 h 10 min
